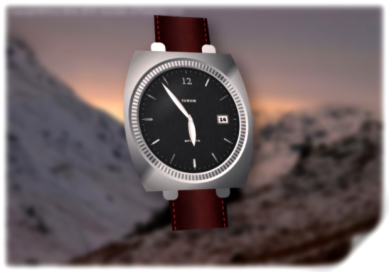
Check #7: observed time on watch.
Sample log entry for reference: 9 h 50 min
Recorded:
5 h 54 min
